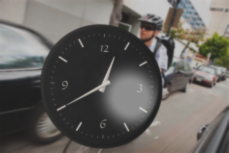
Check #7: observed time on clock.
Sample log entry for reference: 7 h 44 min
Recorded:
12 h 40 min
